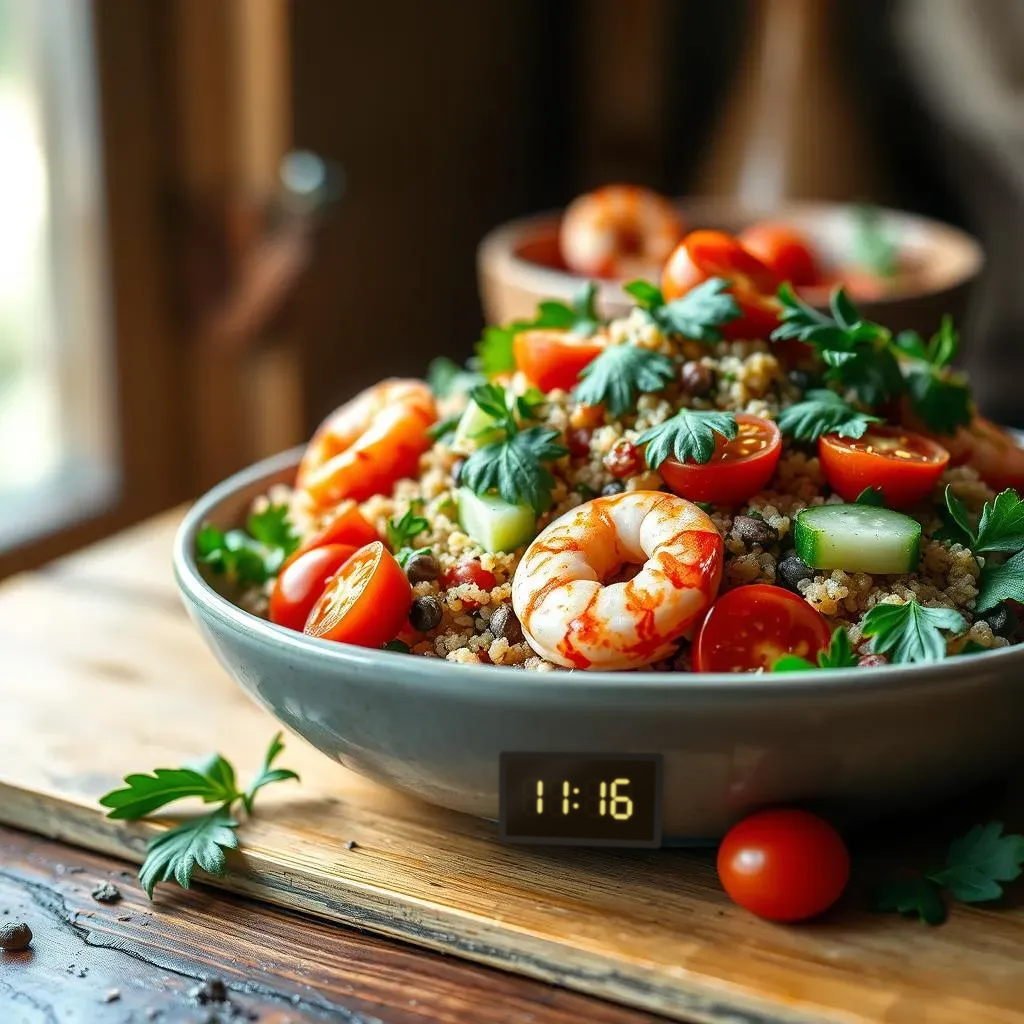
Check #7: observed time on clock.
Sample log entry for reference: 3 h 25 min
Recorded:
11 h 16 min
